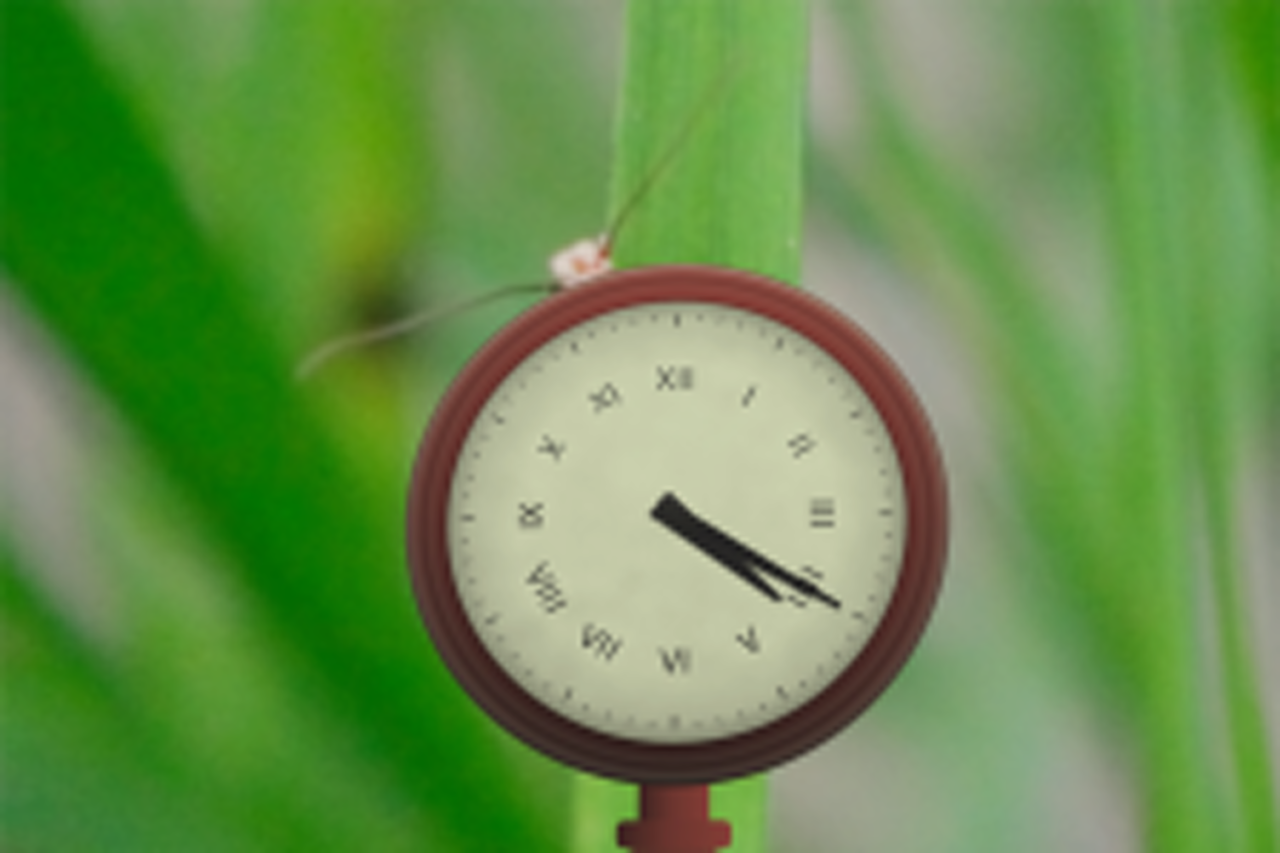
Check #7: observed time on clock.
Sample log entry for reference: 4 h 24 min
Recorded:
4 h 20 min
